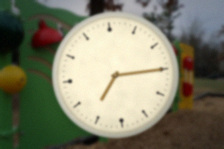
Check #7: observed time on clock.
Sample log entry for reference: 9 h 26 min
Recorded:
7 h 15 min
